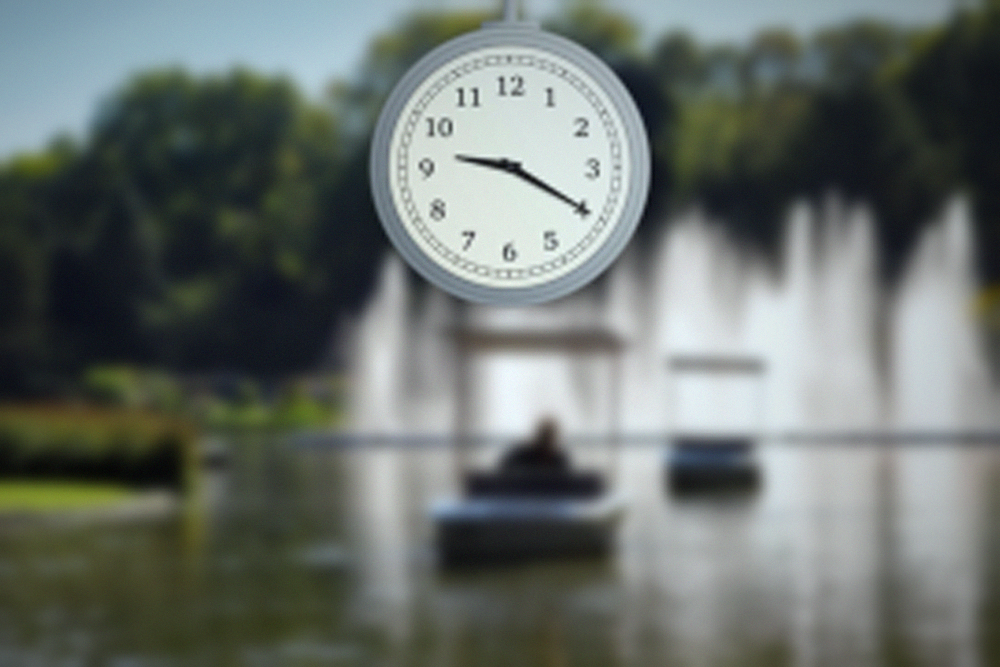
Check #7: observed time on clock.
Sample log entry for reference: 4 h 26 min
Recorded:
9 h 20 min
